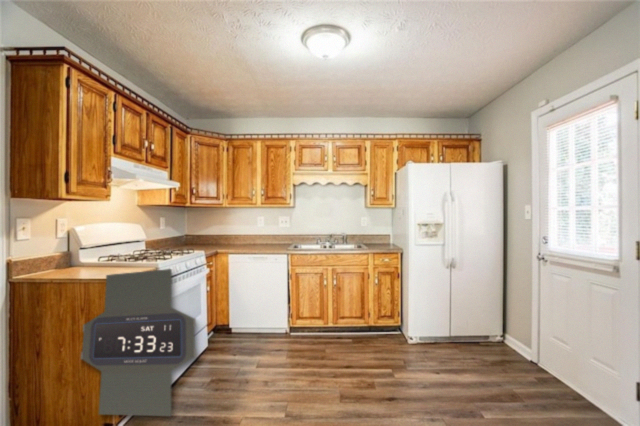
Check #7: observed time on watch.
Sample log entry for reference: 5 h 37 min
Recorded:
7 h 33 min
